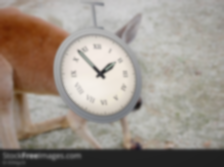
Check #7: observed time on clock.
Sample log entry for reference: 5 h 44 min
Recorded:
1 h 53 min
